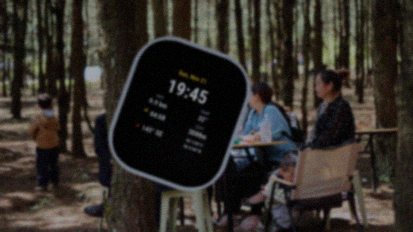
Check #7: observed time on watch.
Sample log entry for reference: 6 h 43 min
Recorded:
19 h 45 min
